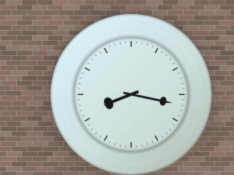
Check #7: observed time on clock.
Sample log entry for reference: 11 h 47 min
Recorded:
8 h 17 min
